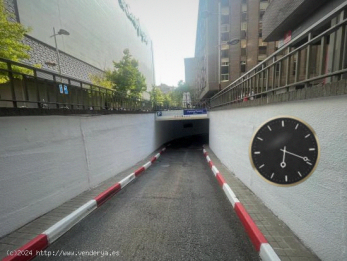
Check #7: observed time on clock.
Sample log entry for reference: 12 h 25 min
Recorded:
6 h 19 min
